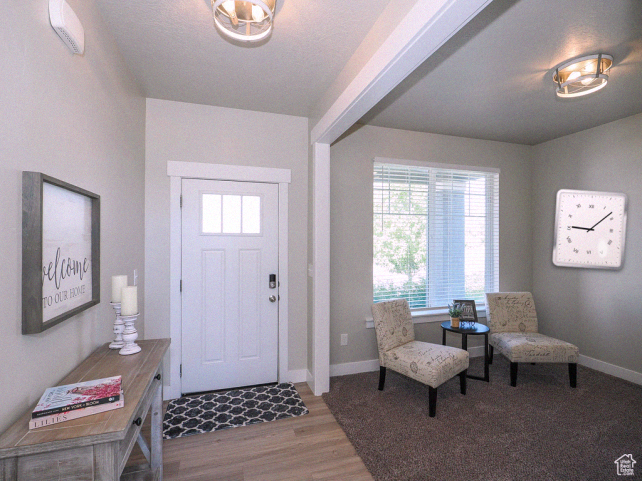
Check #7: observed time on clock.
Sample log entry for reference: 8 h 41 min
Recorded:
9 h 08 min
